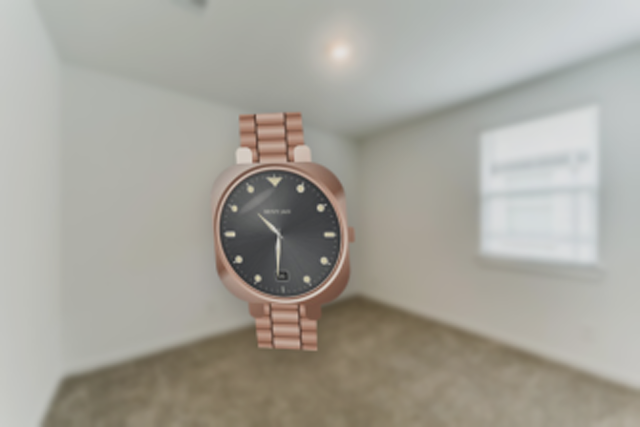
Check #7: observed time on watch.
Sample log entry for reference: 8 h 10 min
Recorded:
10 h 31 min
